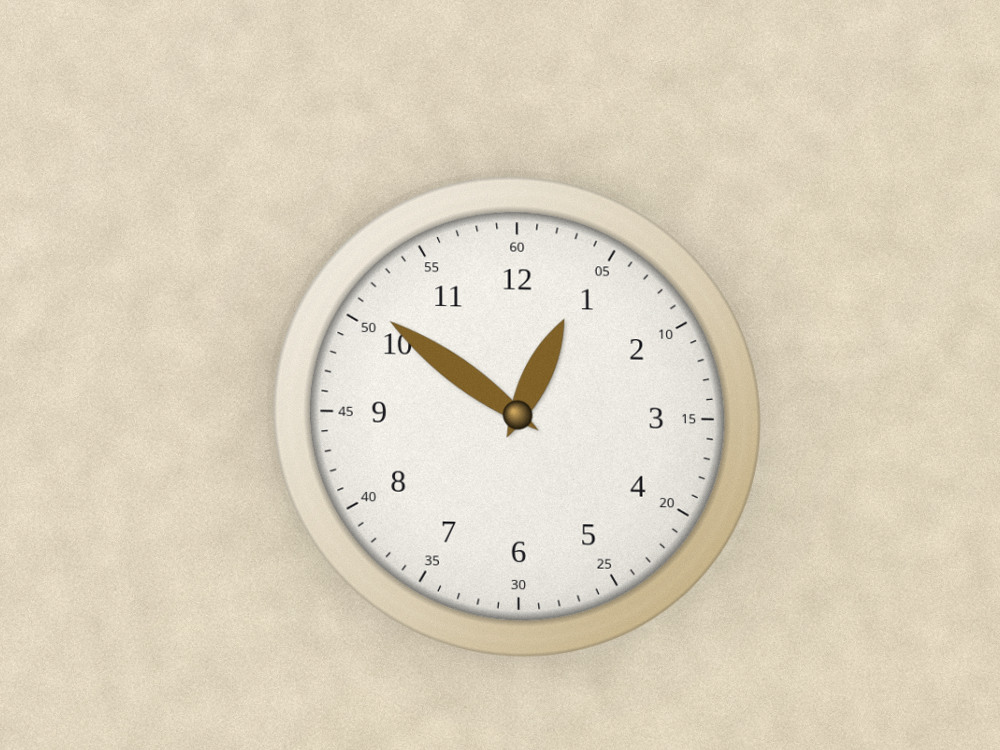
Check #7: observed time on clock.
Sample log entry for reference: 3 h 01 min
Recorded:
12 h 51 min
